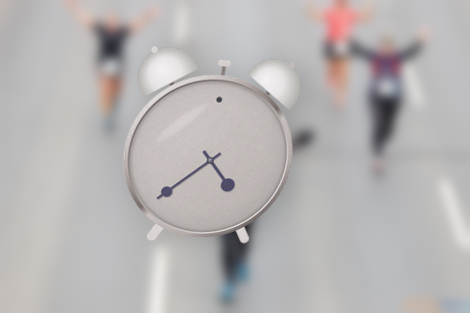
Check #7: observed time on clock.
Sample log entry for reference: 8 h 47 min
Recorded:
4 h 38 min
